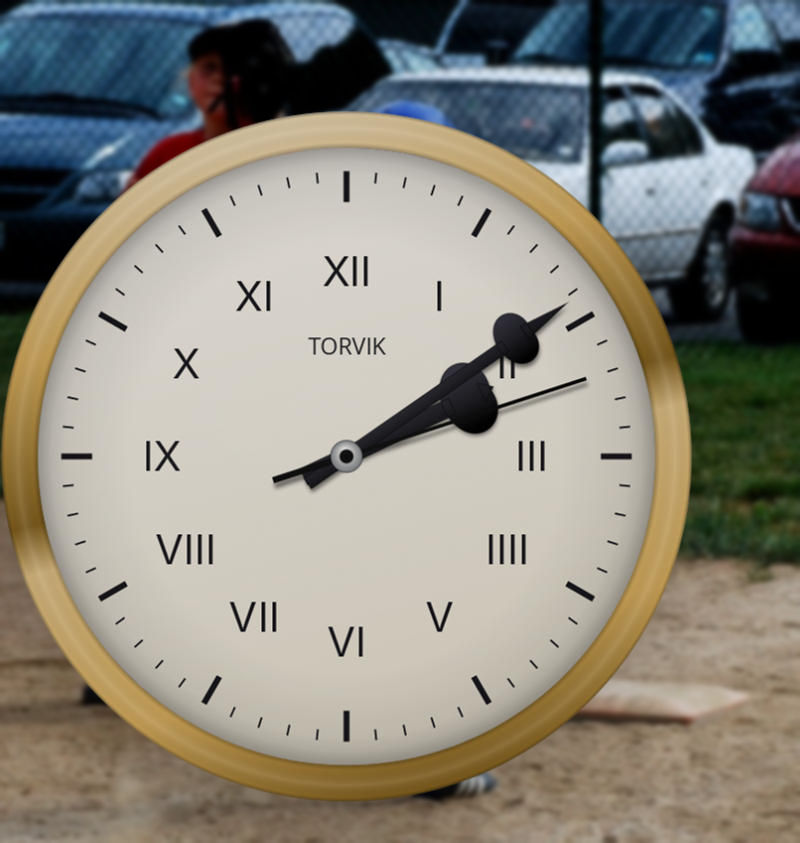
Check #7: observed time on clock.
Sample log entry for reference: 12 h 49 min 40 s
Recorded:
2 h 09 min 12 s
